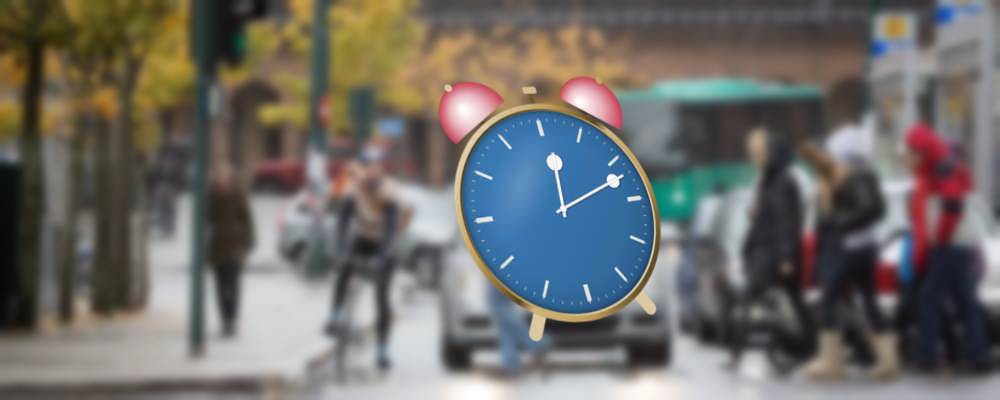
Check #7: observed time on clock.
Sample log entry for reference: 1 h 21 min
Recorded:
12 h 12 min
